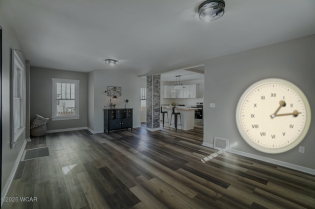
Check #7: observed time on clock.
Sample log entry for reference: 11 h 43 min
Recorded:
1 h 14 min
